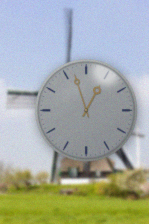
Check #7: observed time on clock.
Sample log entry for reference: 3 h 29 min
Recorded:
12 h 57 min
